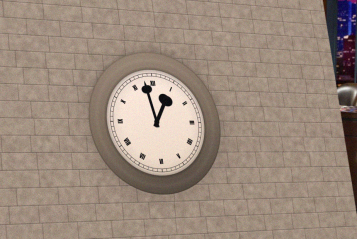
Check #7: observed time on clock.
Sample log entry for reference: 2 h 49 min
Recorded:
12 h 58 min
